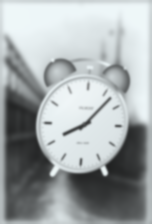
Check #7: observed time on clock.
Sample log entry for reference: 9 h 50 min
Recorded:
8 h 07 min
